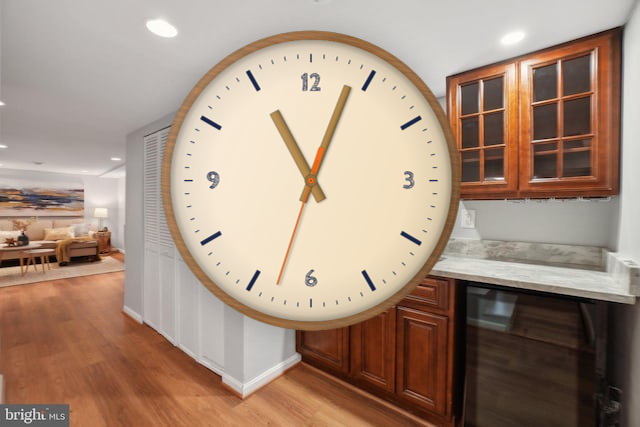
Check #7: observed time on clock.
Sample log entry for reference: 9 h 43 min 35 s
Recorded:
11 h 03 min 33 s
